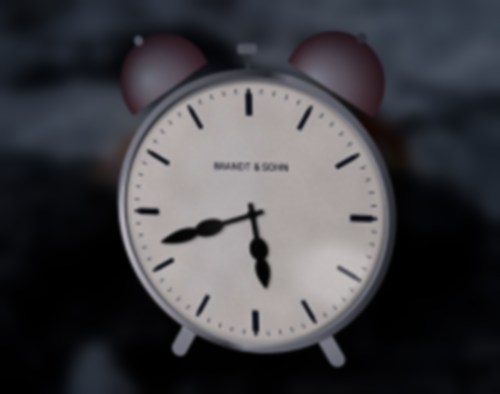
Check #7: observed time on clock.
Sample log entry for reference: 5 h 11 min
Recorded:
5 h 42 min
